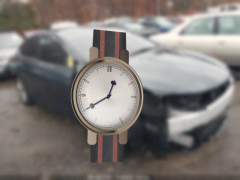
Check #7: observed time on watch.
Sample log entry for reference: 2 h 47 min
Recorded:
12 h 40 min
